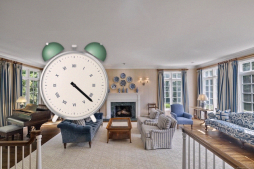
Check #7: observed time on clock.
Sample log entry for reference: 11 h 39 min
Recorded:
4 h 22 min
